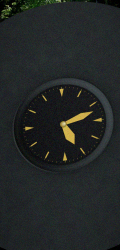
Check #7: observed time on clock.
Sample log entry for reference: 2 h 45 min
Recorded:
5 h 12 min
